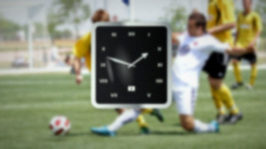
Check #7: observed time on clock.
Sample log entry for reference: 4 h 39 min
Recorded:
1 h 48 min
